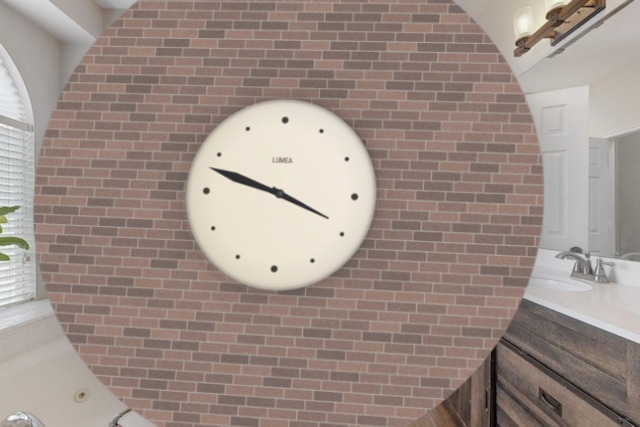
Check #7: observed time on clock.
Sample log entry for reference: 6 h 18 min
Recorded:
3 h 48 min
